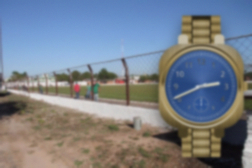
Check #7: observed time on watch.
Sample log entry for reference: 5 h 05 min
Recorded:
2 h 41 min
